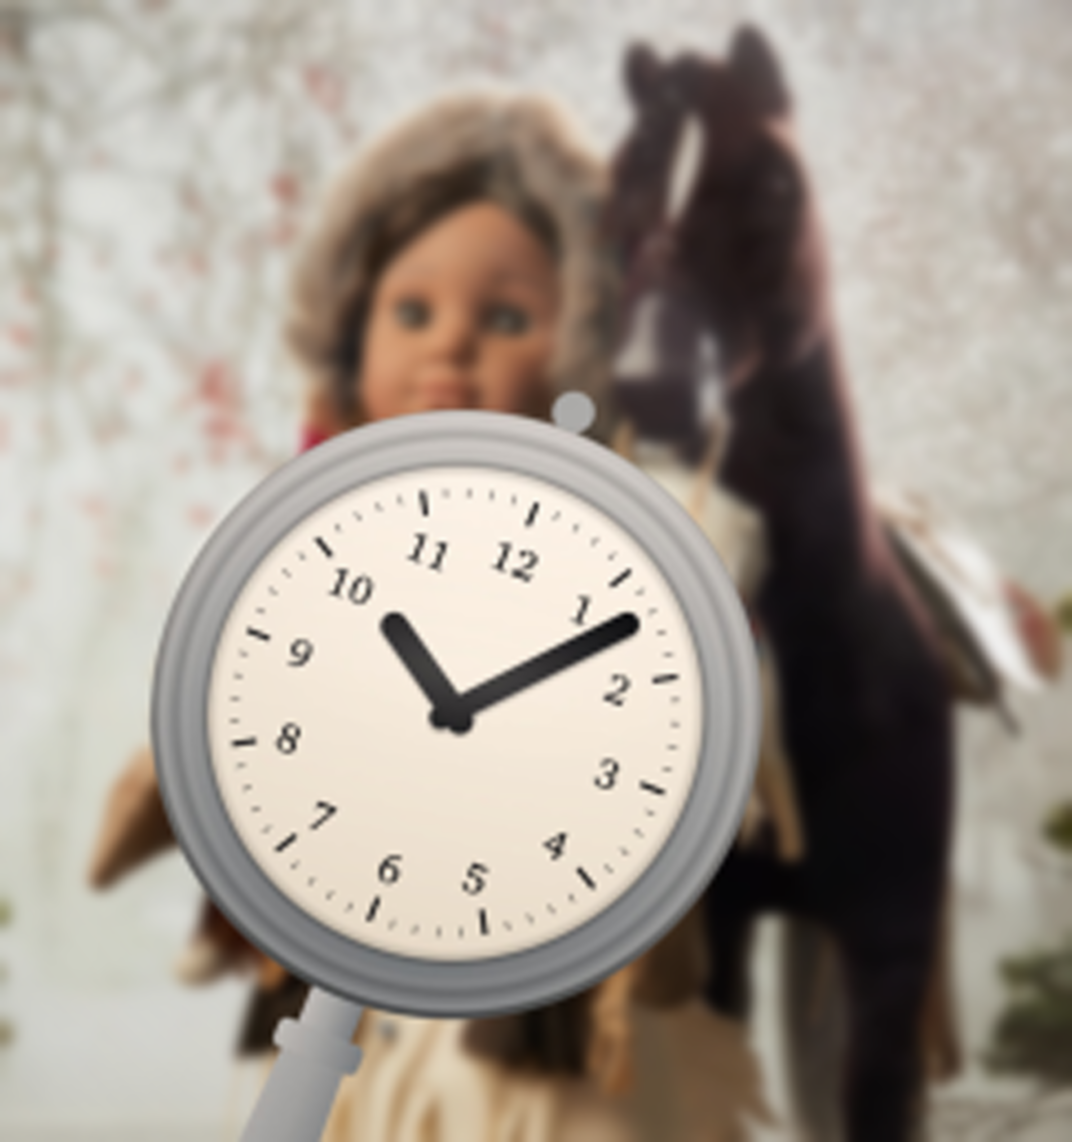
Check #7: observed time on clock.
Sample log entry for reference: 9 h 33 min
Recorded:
10 h 07 min
